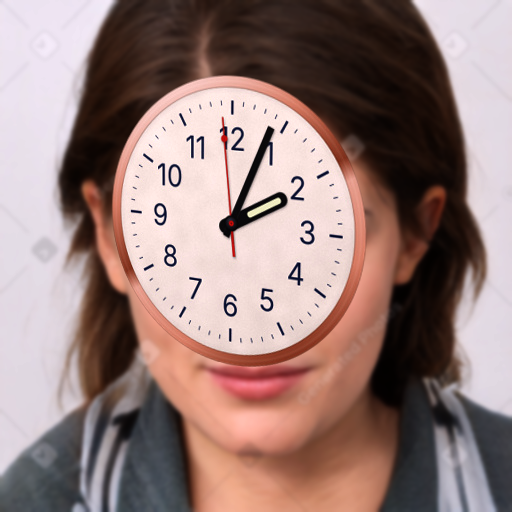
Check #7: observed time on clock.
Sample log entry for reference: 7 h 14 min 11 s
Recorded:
2 h 03 min 59 s
